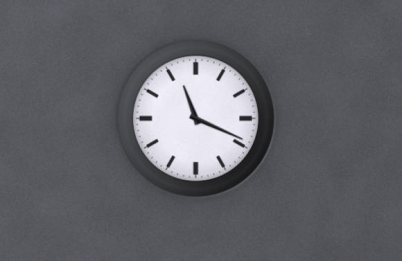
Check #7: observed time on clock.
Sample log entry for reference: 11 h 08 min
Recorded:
11 h 19 min
